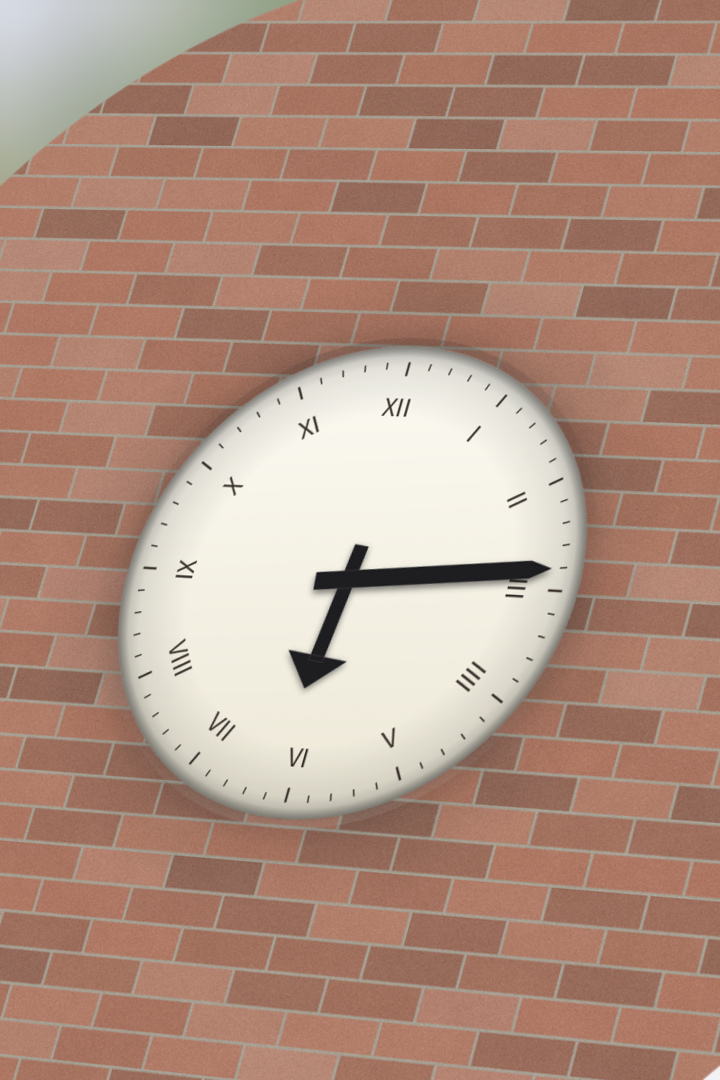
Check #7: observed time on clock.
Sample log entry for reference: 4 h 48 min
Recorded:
6 h 14 min
